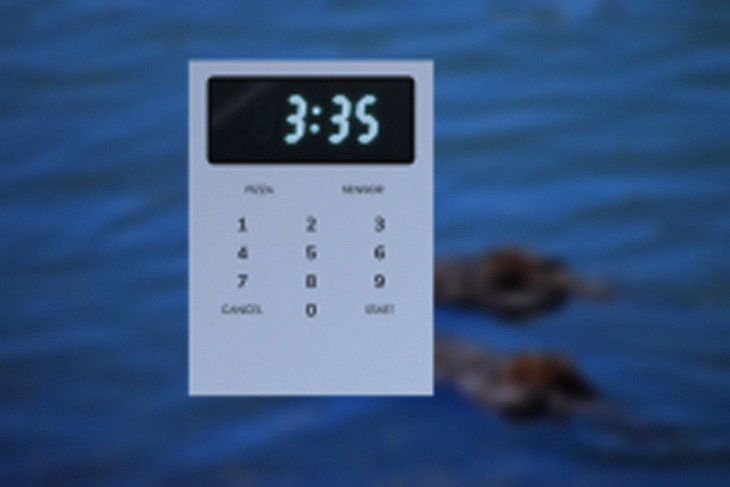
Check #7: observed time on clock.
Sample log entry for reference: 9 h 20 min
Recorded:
3 h 35 min
